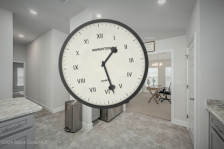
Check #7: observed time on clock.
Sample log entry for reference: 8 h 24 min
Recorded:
1 h 28 min
